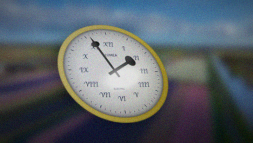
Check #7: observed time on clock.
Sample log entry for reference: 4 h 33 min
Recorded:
1 h 56 min
